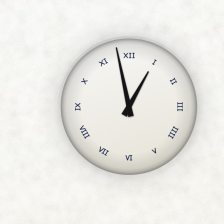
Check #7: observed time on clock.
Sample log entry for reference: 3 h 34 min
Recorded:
12 h 58 min
